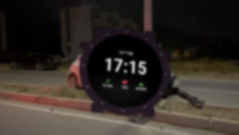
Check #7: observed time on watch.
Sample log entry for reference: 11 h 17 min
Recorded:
17 h 15 min
